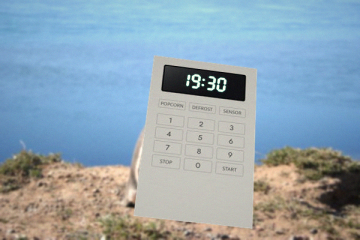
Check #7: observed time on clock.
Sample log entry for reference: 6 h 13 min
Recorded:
19 h 30 min
